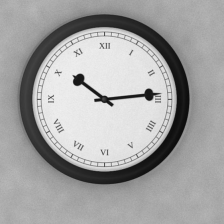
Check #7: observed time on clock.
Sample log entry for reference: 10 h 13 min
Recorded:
10 h 14 min
